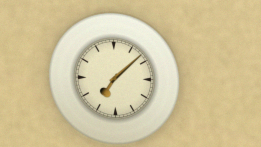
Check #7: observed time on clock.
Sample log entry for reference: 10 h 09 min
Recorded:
7 h 08 min
